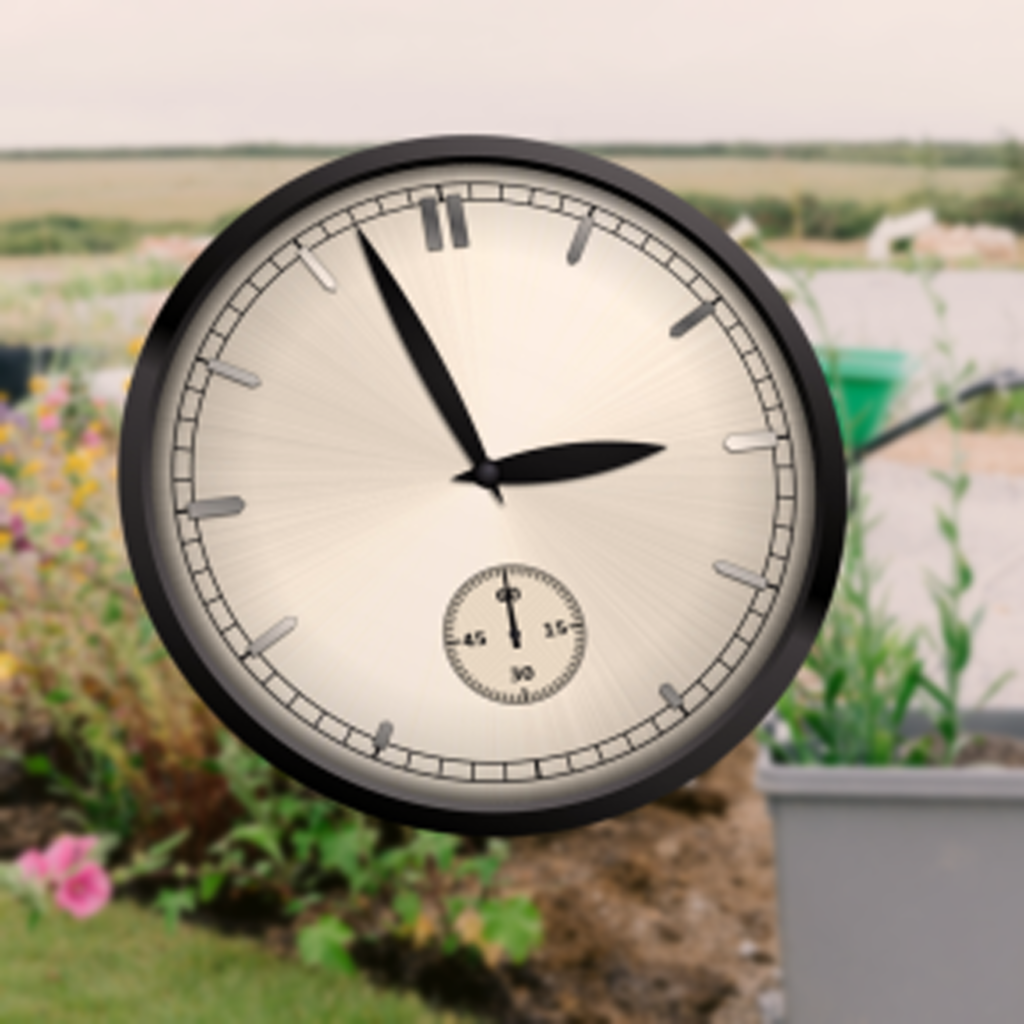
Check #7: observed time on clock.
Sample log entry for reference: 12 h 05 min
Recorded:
2 h 57 min
